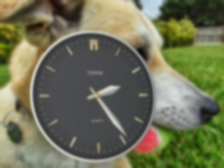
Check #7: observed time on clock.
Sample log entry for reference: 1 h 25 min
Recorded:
2 h 24 min
